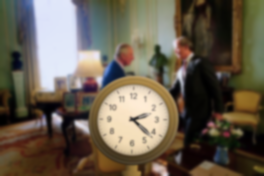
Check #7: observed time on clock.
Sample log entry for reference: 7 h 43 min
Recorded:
2 h 22 min
